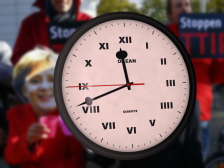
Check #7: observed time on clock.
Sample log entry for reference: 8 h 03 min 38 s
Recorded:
11 h 41 min 45 s
